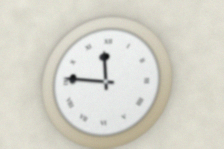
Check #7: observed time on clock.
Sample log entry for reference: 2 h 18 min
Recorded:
11 h 46 min
